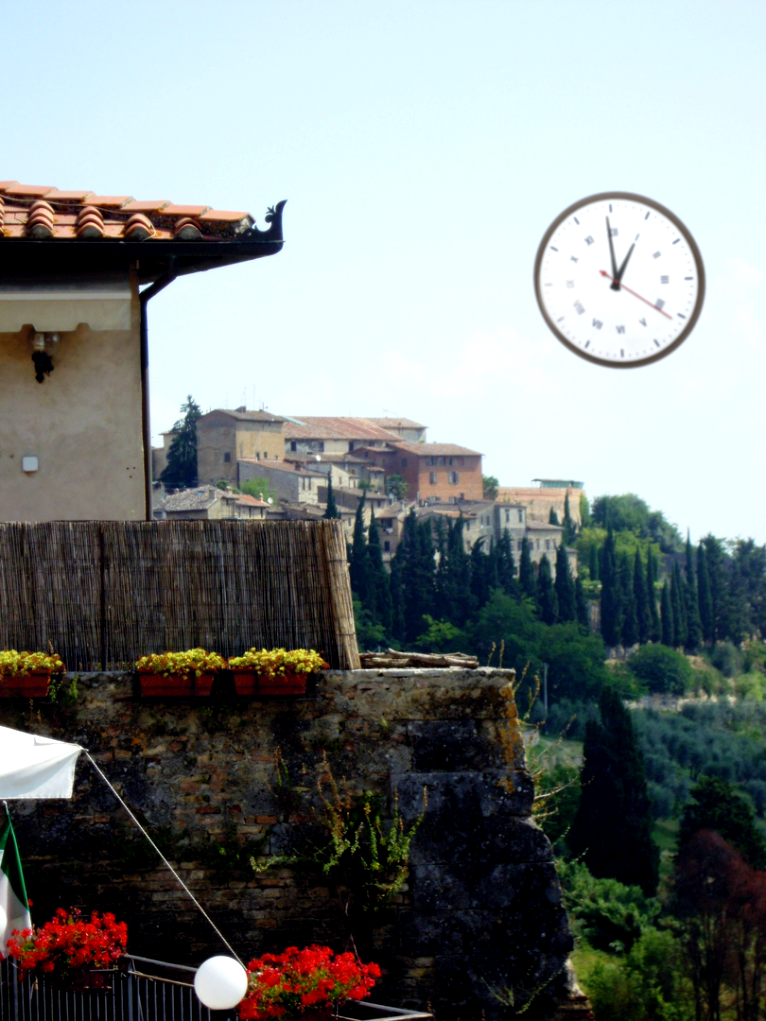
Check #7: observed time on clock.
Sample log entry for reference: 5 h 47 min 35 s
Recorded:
12 h 59 min 21 s
